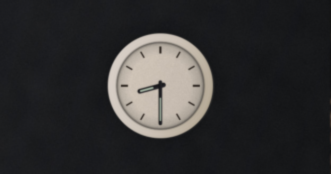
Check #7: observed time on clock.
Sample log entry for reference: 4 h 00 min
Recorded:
8 h 30 min
